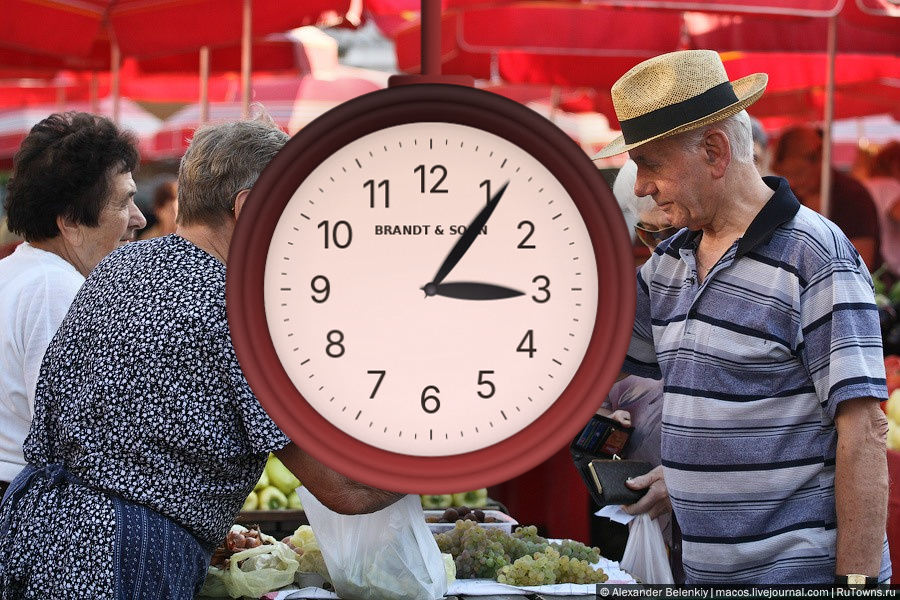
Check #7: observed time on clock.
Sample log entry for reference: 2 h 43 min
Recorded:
3 h 06 min
